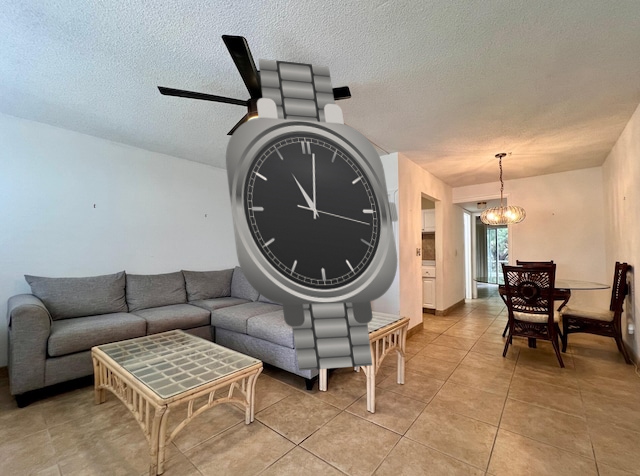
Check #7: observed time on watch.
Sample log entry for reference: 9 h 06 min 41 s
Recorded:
11 h 01 min 17 s
